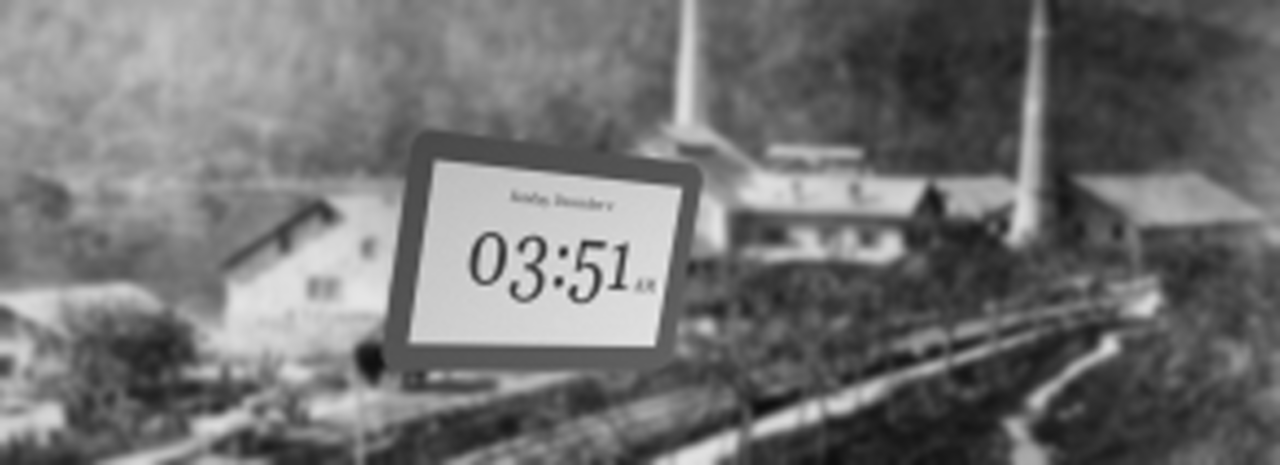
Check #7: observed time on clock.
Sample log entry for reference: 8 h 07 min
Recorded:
3 h 51 min
